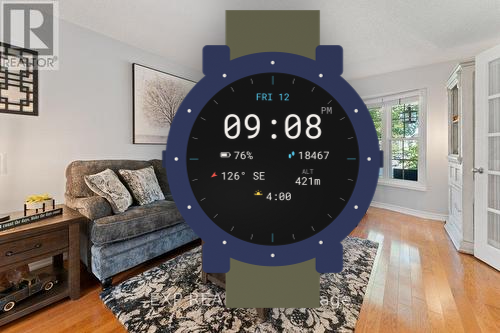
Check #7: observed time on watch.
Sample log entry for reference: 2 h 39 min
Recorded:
9 h 08 min
